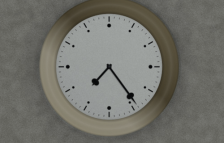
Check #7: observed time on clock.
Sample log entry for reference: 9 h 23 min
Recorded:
7 h 24 min
